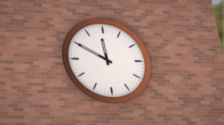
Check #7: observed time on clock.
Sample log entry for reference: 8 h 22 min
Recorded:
11 h 50 min
